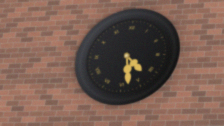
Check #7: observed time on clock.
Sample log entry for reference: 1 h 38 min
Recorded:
4 h 28 min
